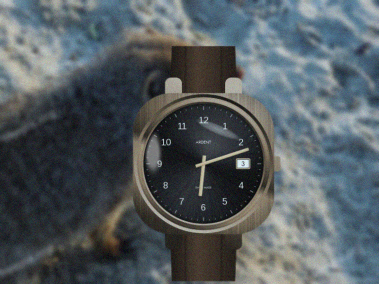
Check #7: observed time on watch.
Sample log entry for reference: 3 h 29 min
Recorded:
6 h 12 min
